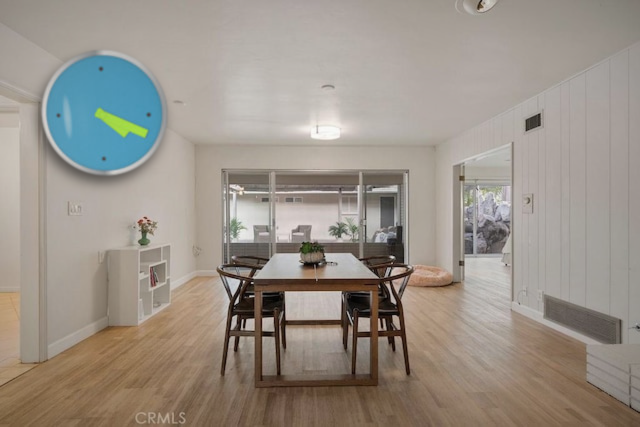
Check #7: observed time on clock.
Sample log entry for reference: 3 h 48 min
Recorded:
4 h 19 min
